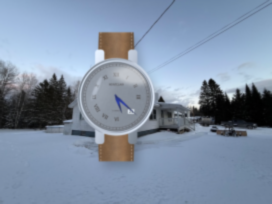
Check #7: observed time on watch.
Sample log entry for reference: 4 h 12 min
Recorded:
5 h 22 min
